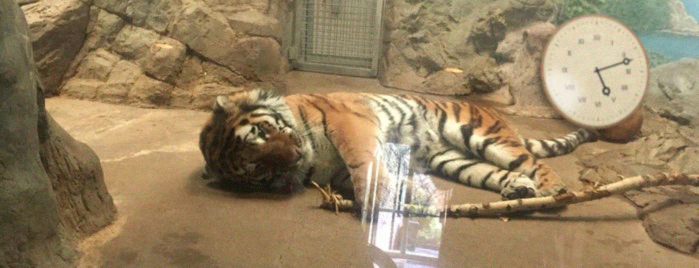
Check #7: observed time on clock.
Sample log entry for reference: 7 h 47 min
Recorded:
5 h 12 min
